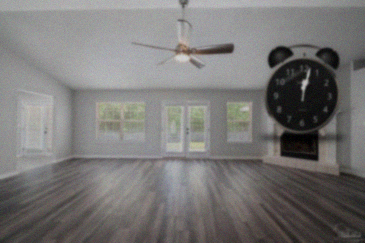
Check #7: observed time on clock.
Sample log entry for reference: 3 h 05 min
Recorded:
12 h 02 min
